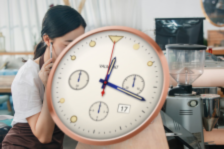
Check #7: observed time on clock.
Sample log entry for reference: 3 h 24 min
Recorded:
12 h 18 min
